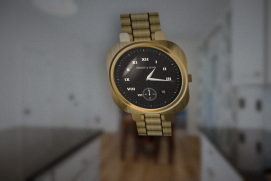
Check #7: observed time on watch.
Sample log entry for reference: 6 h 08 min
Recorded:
1 h 16 min
